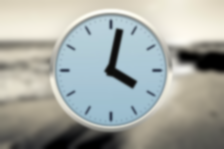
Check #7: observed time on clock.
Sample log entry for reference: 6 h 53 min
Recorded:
4 h 02 min
